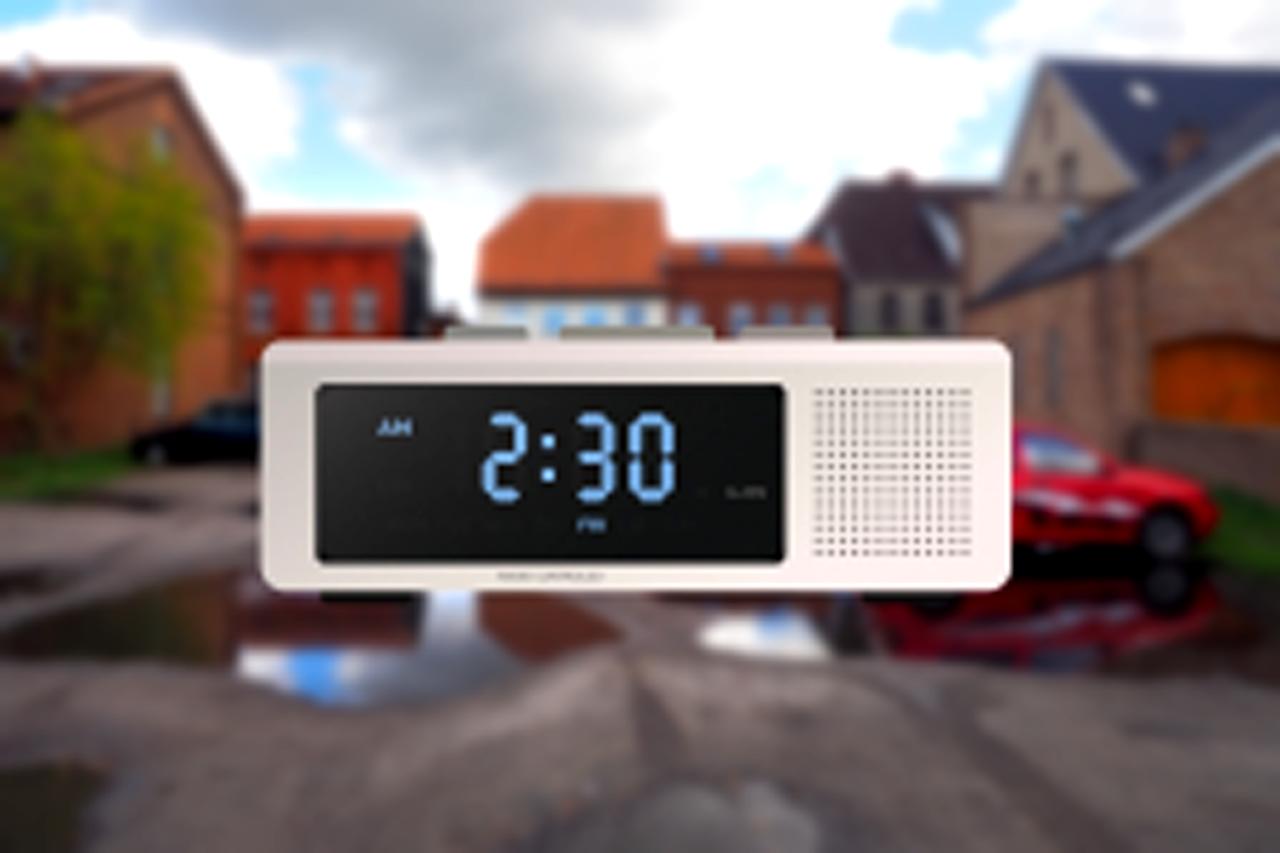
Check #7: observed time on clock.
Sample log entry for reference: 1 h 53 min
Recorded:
2 h 30 min
